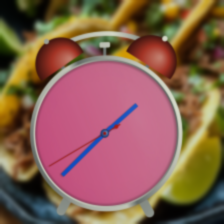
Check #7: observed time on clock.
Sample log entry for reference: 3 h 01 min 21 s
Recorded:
1 h 37 min 40 s
